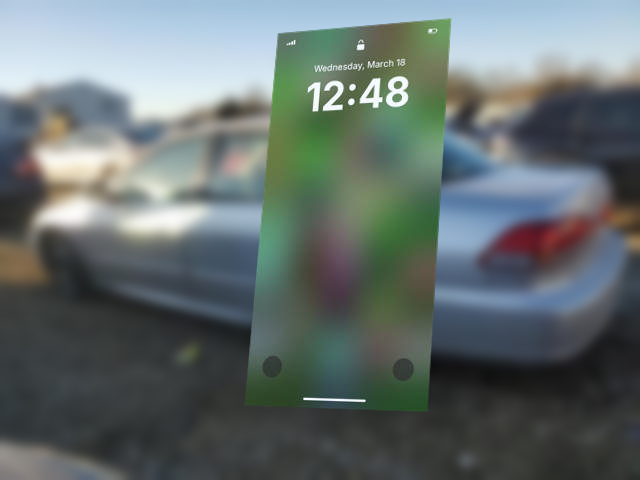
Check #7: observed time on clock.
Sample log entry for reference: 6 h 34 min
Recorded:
12 h 48 min
